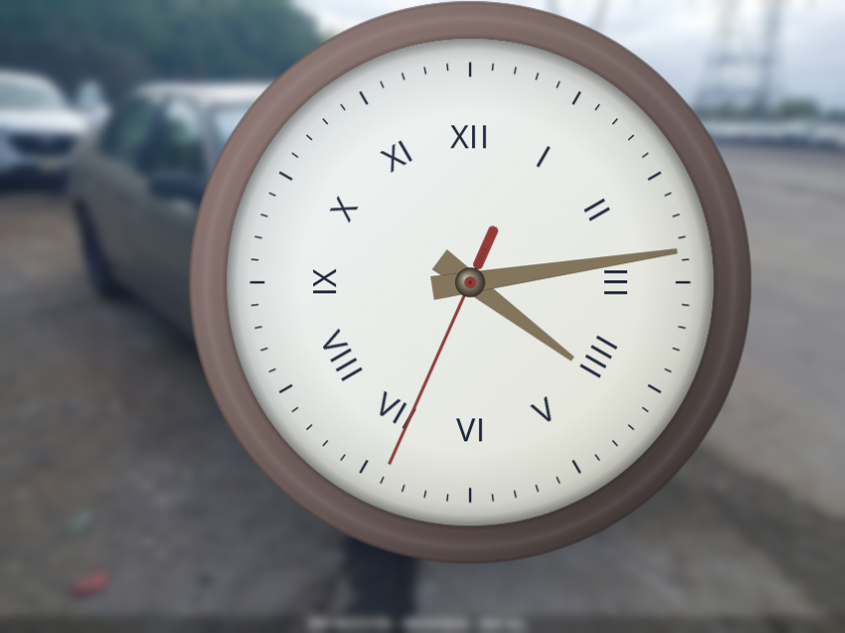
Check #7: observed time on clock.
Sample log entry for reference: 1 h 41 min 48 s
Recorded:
4 h 13 min 34 s
